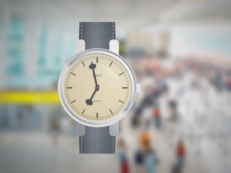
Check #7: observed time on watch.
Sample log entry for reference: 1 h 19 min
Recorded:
6 h 58 min
